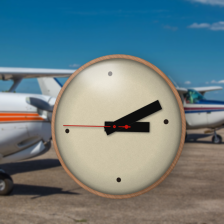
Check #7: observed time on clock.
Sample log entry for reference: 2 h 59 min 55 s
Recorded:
3 h 11 min 46 s
